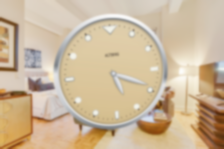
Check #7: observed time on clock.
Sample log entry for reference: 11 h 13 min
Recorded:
5 h 19 min
